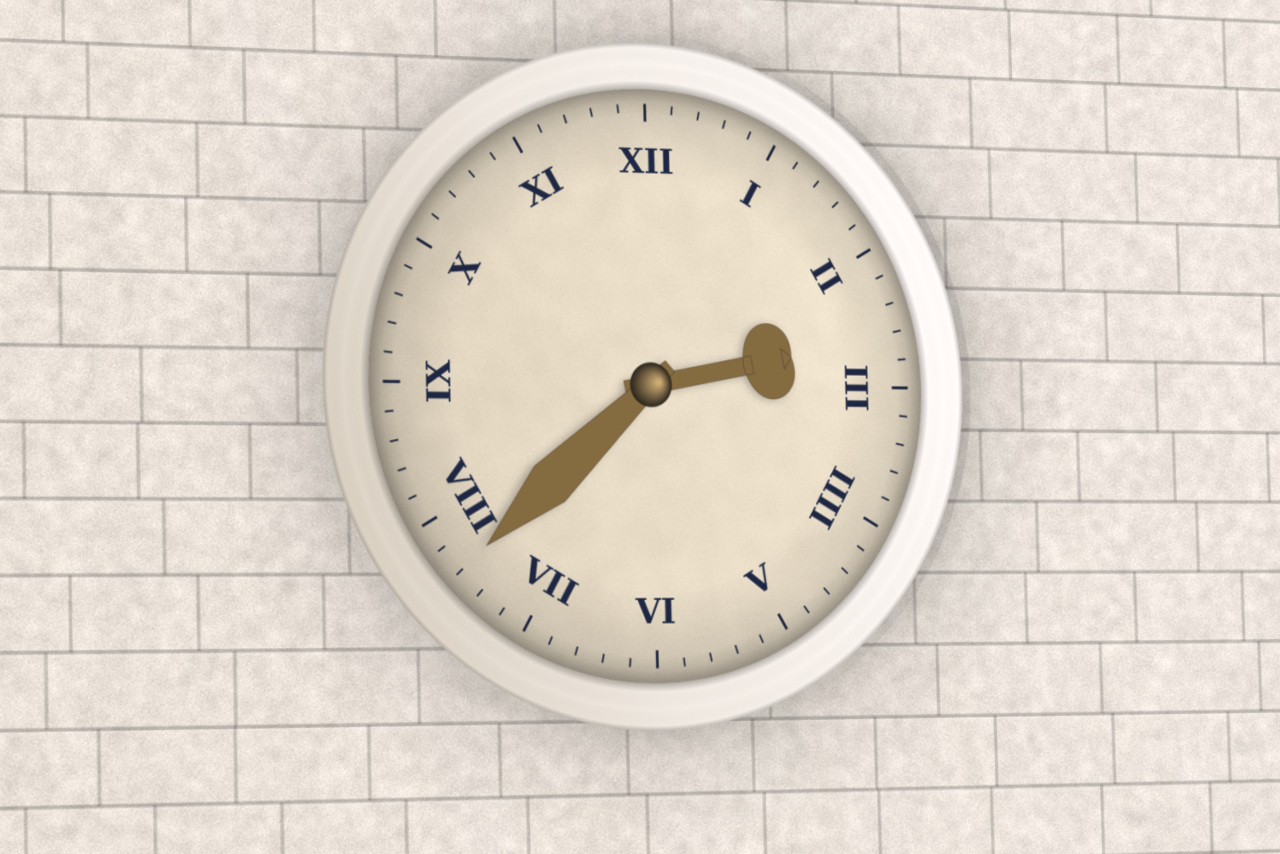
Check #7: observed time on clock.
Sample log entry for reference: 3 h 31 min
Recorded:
2 h 38 min
